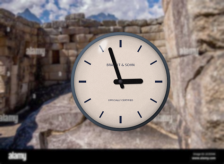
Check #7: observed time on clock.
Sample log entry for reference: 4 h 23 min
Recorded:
2 h 57 min
